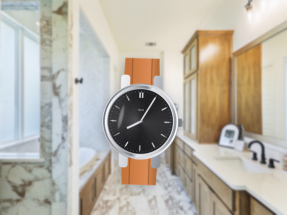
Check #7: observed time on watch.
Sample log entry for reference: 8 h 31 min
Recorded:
8 h 05 min
